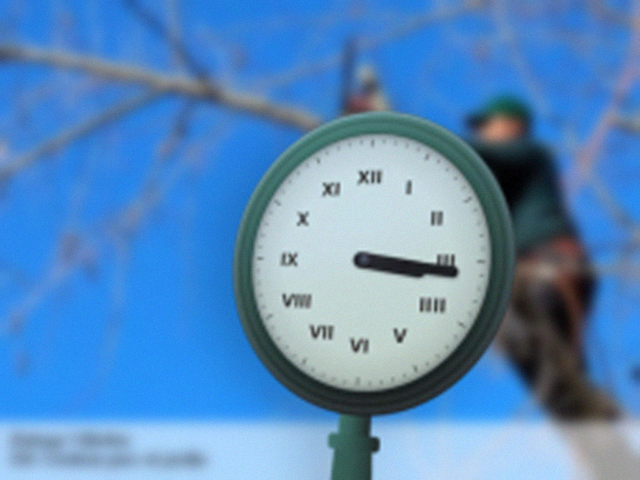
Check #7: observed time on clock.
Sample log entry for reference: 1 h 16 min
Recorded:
3 h 16 min
